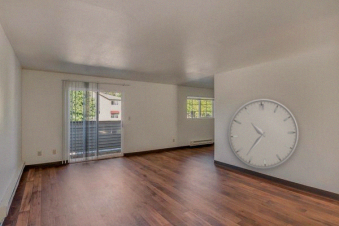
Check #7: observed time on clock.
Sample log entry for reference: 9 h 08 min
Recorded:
10 h 37 min
